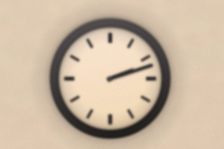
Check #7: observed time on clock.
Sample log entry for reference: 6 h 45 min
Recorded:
2 h 12 min
